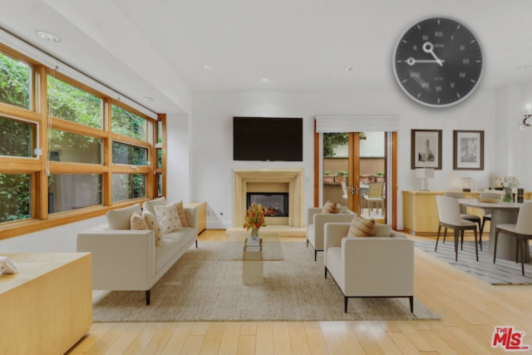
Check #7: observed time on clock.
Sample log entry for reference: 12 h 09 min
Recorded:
10 h 45 min
